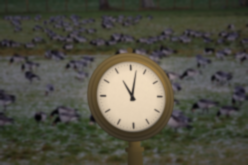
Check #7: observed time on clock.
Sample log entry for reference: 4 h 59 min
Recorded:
11 h 02 min
